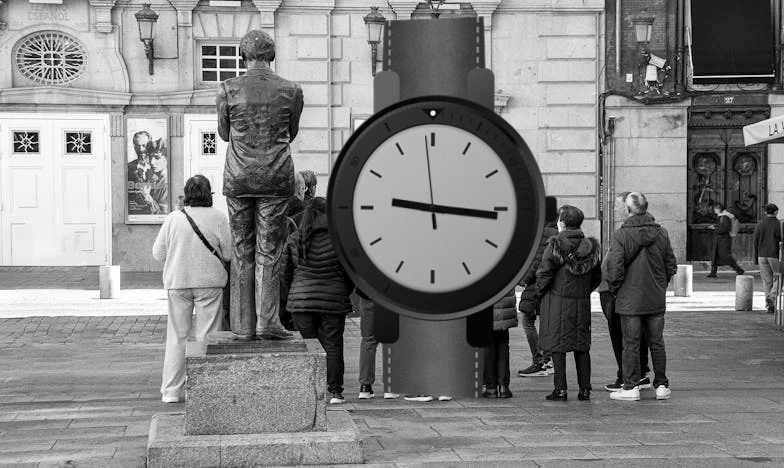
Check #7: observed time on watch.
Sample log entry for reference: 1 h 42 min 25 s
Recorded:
9 h 15 min 59 s
